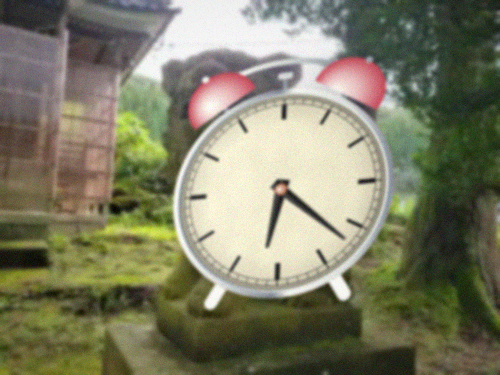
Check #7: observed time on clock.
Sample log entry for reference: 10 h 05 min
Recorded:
6 h 22 min
